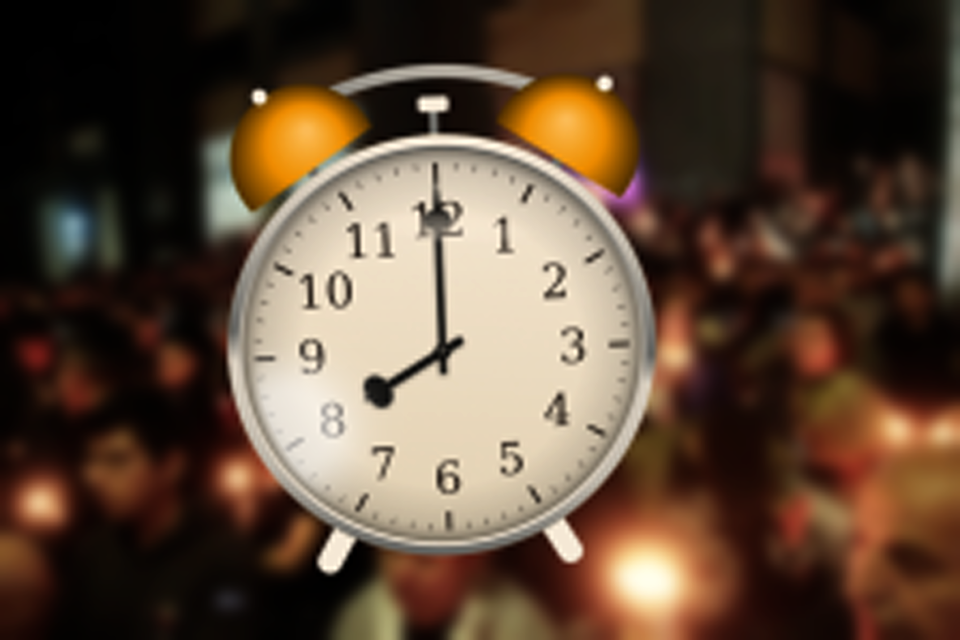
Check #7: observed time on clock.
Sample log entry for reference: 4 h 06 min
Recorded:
8 h 00 min
